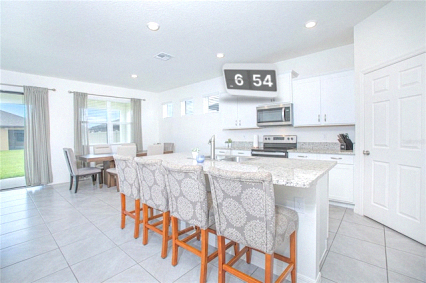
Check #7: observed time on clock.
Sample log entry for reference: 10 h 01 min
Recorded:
6 h 54 min
